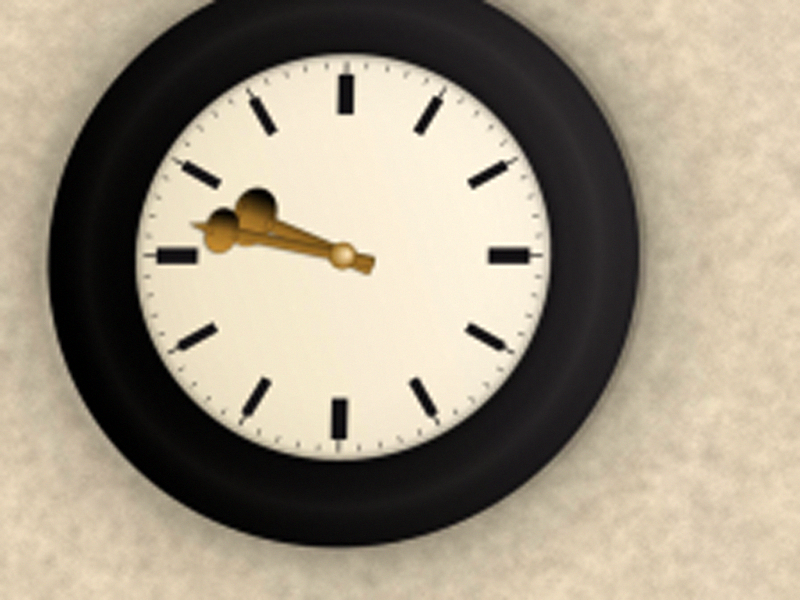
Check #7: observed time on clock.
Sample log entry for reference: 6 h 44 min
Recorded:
9 h 47 min
